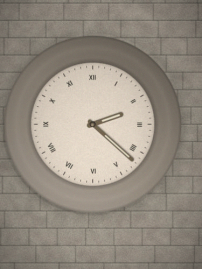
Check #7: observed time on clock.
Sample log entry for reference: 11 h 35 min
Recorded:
2 h 22 min
